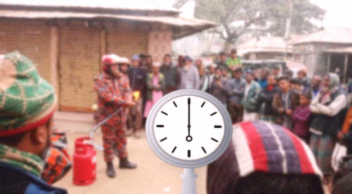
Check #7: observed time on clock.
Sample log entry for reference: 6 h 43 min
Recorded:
6 h 00 min
